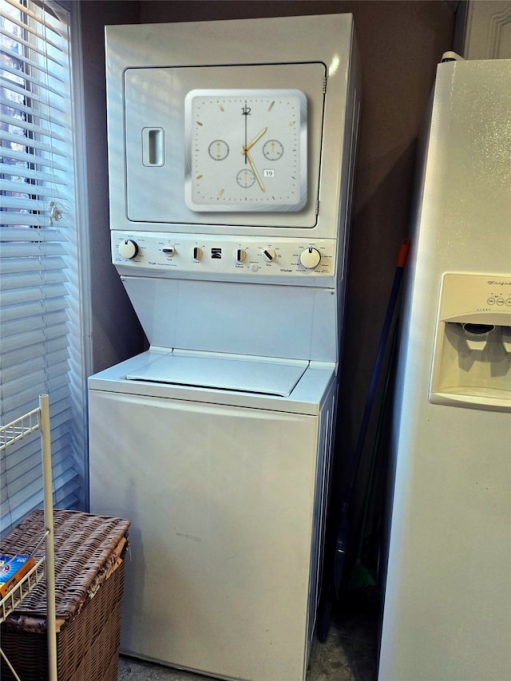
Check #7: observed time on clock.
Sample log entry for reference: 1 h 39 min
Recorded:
1 h 26 min
